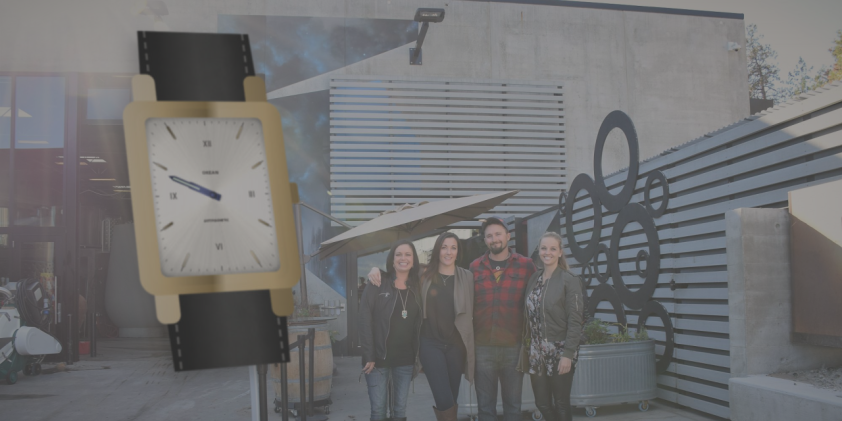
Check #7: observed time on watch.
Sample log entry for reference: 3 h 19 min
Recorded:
9 h 49 min
